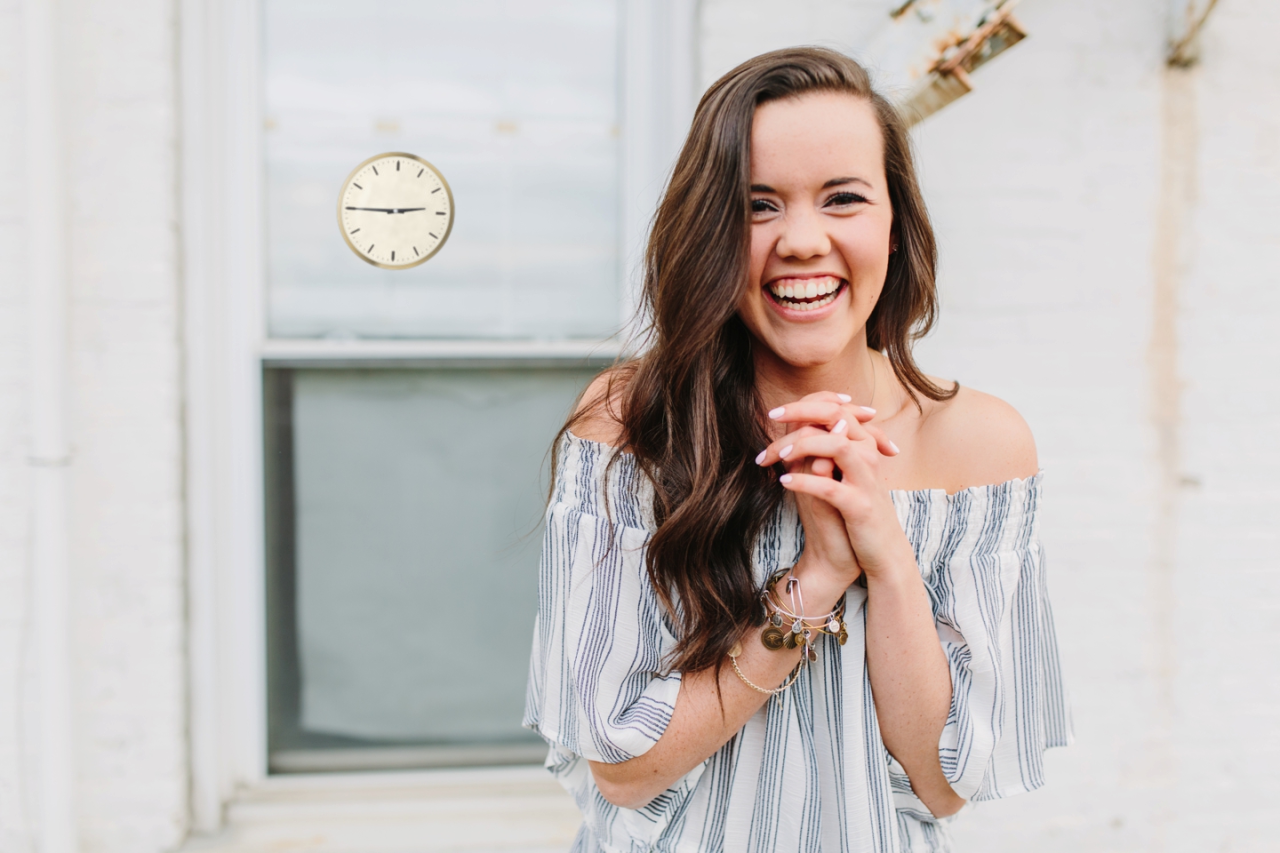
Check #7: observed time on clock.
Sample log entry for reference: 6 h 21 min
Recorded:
2 h 45 min
